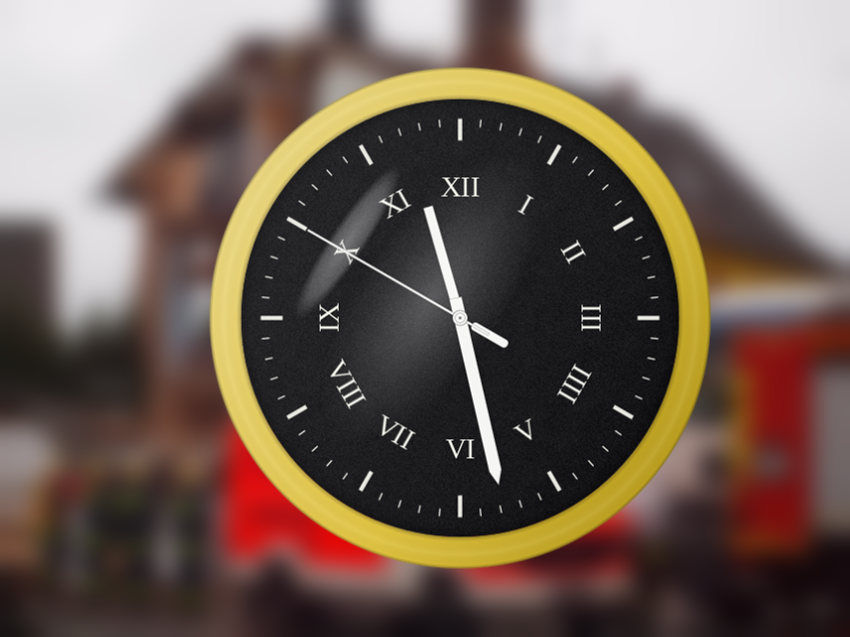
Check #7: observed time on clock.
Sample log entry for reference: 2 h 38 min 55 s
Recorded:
11 h 27 min 50 s
